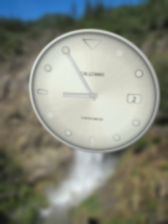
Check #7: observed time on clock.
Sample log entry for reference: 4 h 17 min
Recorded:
8 h 55 min
